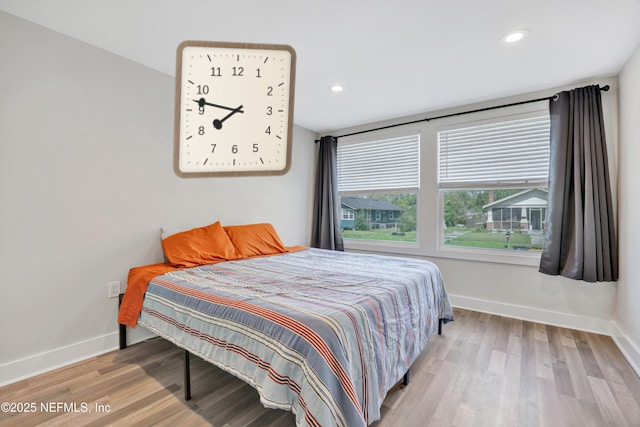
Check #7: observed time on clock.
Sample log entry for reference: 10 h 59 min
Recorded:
7 h 47 min
